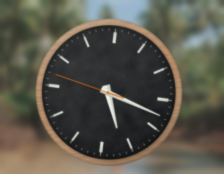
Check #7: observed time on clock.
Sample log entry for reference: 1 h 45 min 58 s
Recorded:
5 h 17 min 47 s
